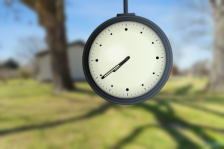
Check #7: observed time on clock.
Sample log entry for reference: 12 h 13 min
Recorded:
7 h 39 min
